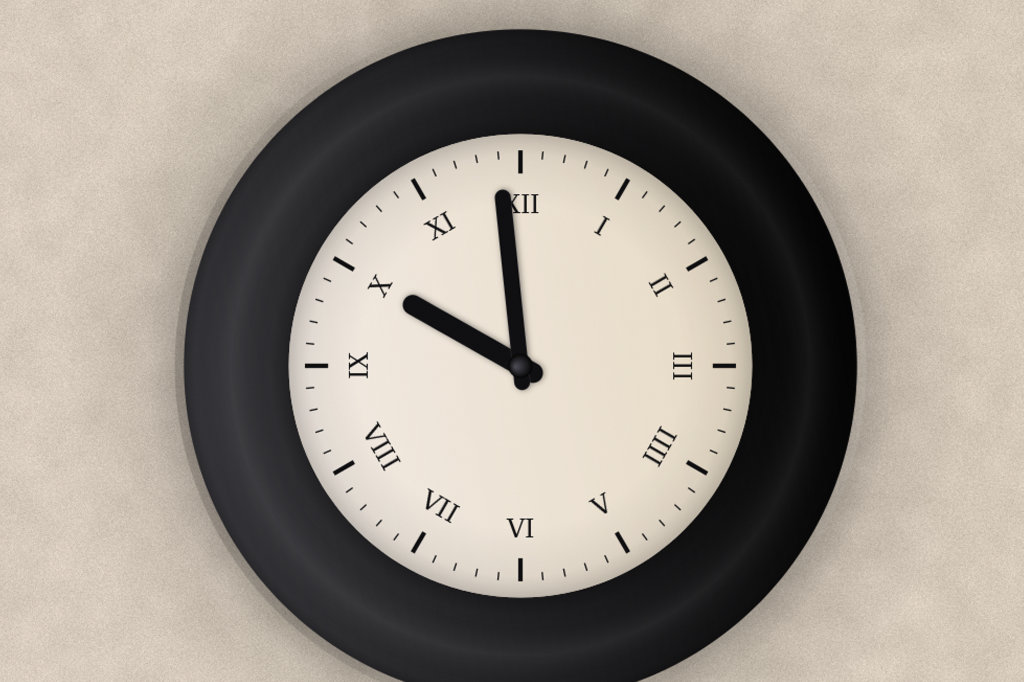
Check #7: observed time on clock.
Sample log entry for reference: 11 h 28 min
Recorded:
9 h 59 min
